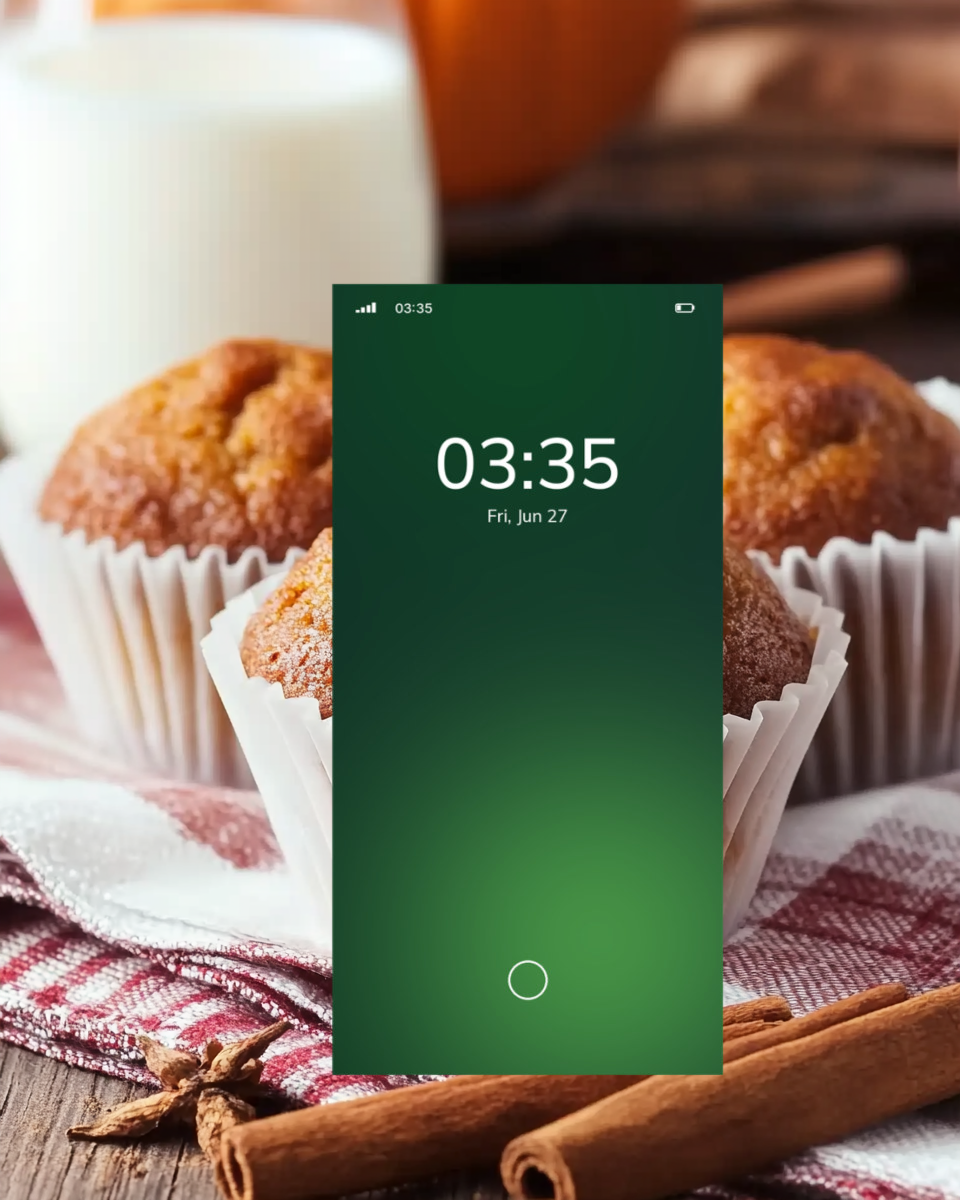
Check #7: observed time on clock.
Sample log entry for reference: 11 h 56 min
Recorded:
3 h 35 min
